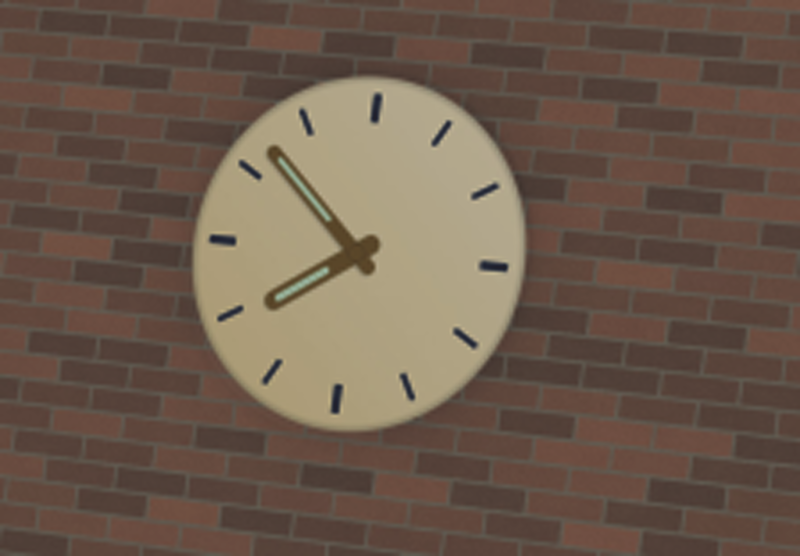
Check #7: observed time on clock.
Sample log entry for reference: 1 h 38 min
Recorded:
7 h 52 min
